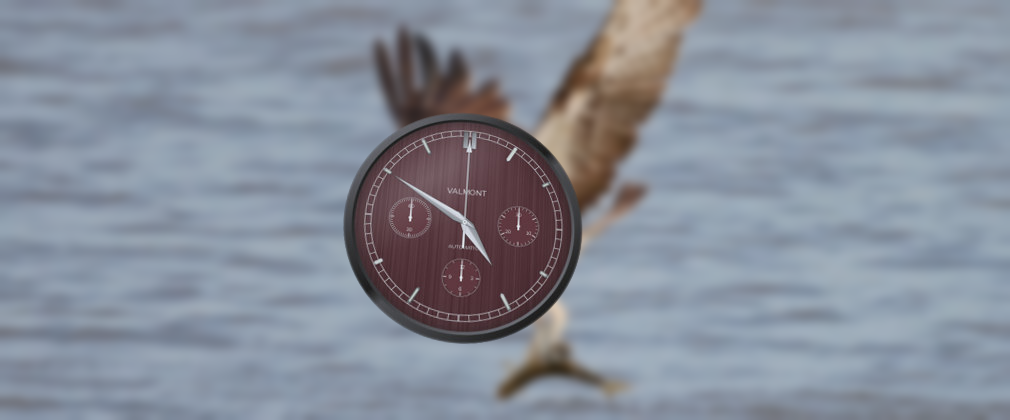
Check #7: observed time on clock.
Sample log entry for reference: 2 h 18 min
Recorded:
4 h 50 min
